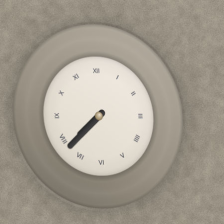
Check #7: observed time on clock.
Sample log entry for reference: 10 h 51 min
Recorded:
7 h 38 min
